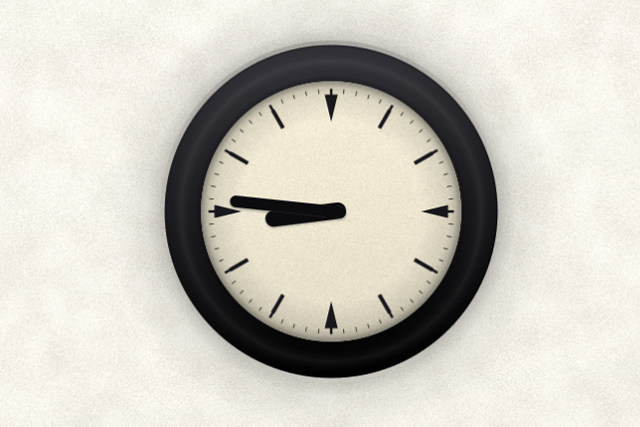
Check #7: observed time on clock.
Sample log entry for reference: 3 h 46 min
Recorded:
8 h 46 min
